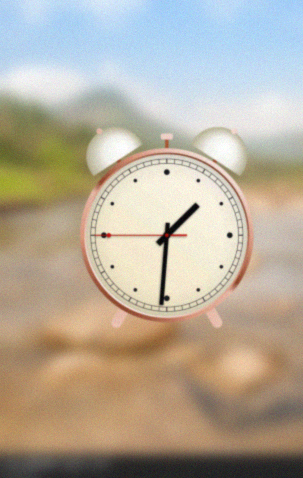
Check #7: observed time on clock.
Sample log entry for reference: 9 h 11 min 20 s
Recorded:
1 h 30 min 45 s
